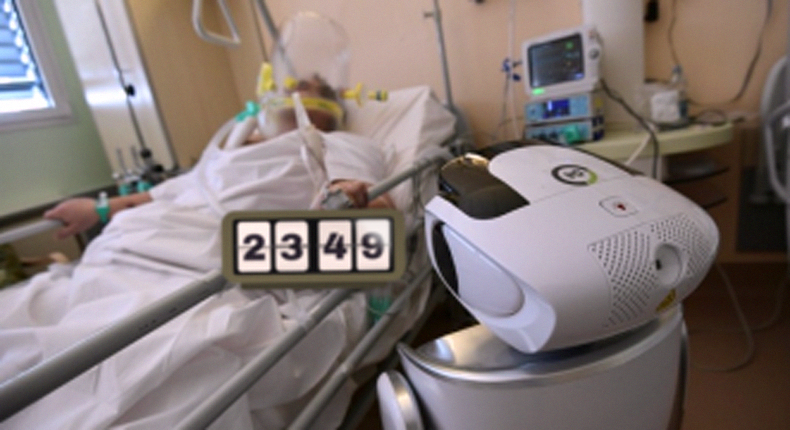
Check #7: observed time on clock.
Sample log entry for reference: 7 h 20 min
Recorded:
23 h 49 min
